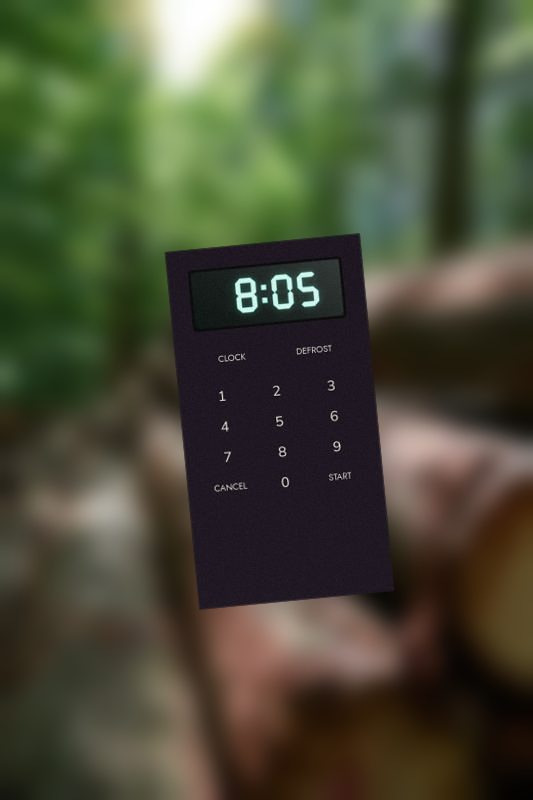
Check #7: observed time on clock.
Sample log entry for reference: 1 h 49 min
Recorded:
8 h 05 min
